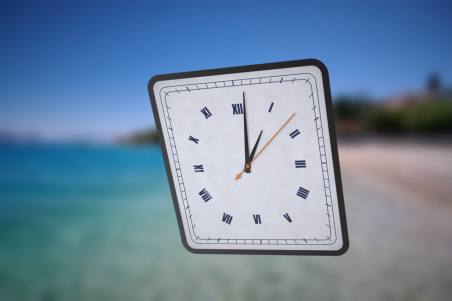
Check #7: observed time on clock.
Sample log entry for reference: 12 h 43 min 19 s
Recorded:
1 h 01 min 08 s
